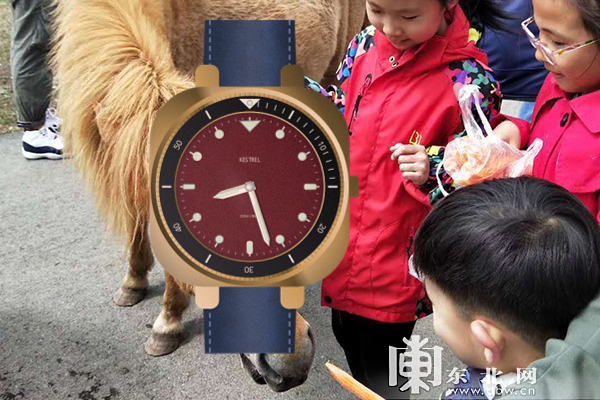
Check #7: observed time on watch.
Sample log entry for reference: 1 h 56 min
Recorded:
8 h 27 min
